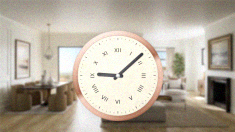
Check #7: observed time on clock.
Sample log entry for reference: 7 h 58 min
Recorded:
9 h 08 min
